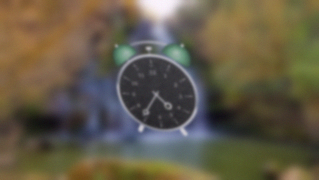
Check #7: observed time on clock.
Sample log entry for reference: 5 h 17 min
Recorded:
4 h 36 min
